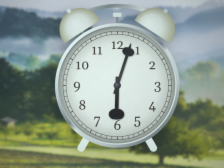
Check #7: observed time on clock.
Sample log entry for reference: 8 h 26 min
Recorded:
6 h 03 min
